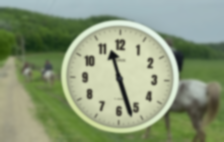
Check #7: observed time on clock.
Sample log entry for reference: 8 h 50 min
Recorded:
11 h 27 min
